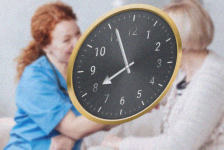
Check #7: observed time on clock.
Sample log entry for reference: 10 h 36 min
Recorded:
7 h 56 min
